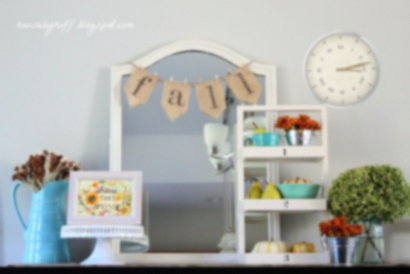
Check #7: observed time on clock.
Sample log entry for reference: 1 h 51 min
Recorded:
3 h 13 min
